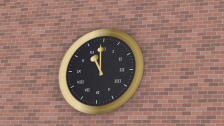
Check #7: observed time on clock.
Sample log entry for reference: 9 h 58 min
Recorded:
10 h 59 min
